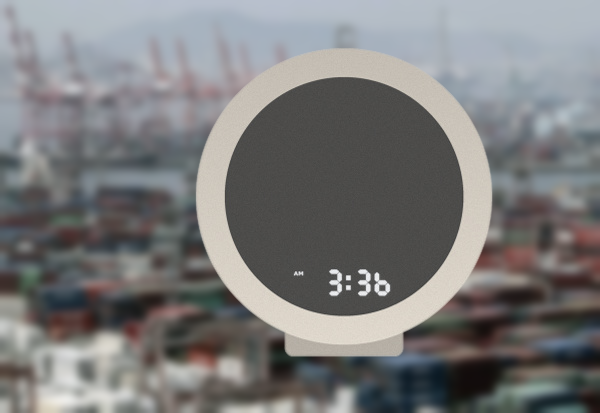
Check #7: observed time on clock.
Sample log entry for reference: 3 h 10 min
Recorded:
3 h 36 min
